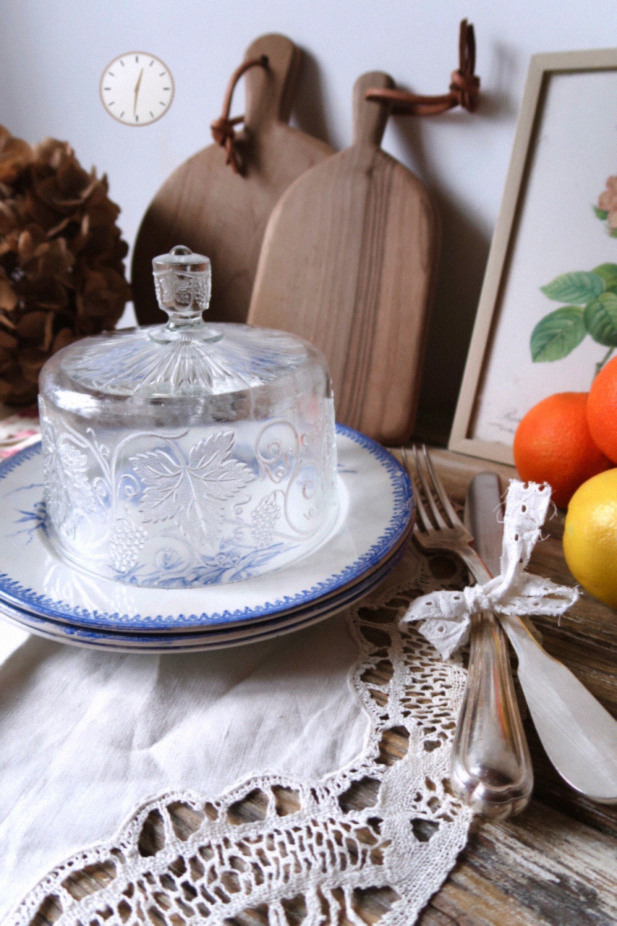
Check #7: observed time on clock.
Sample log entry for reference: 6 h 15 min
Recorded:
12 h 31 min
